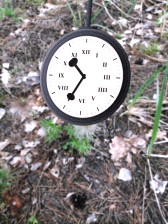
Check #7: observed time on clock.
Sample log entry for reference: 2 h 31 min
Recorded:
10 h 35 min
